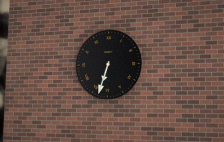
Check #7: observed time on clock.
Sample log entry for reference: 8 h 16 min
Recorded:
6 h 33 min
